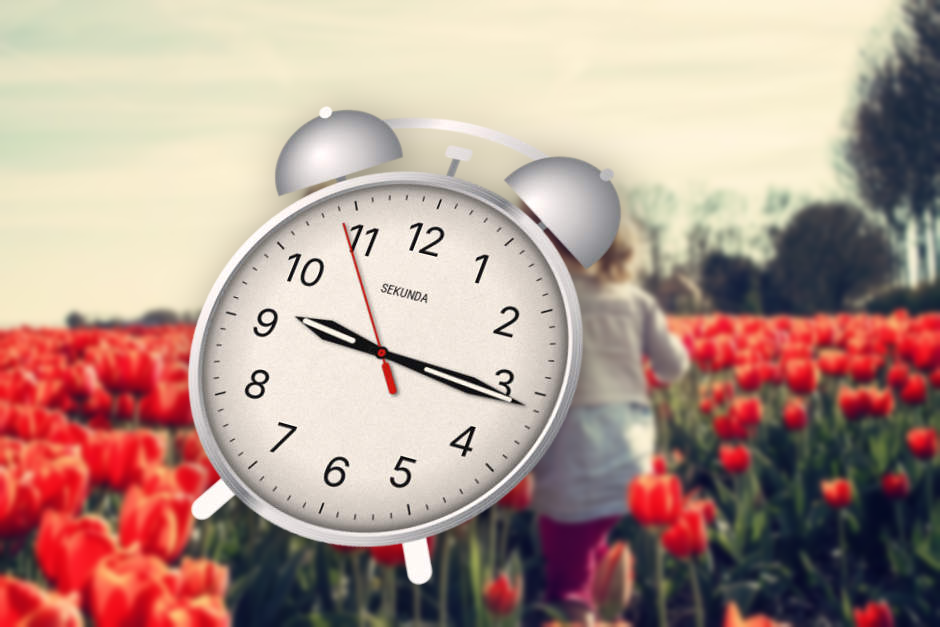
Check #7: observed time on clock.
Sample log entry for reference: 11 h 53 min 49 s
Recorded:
9 h 15 min 54 s
